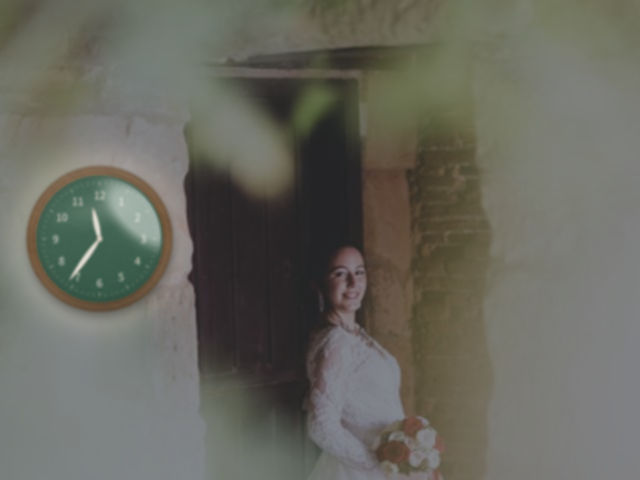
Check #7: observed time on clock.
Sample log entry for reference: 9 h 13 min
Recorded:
11 h 36 min
